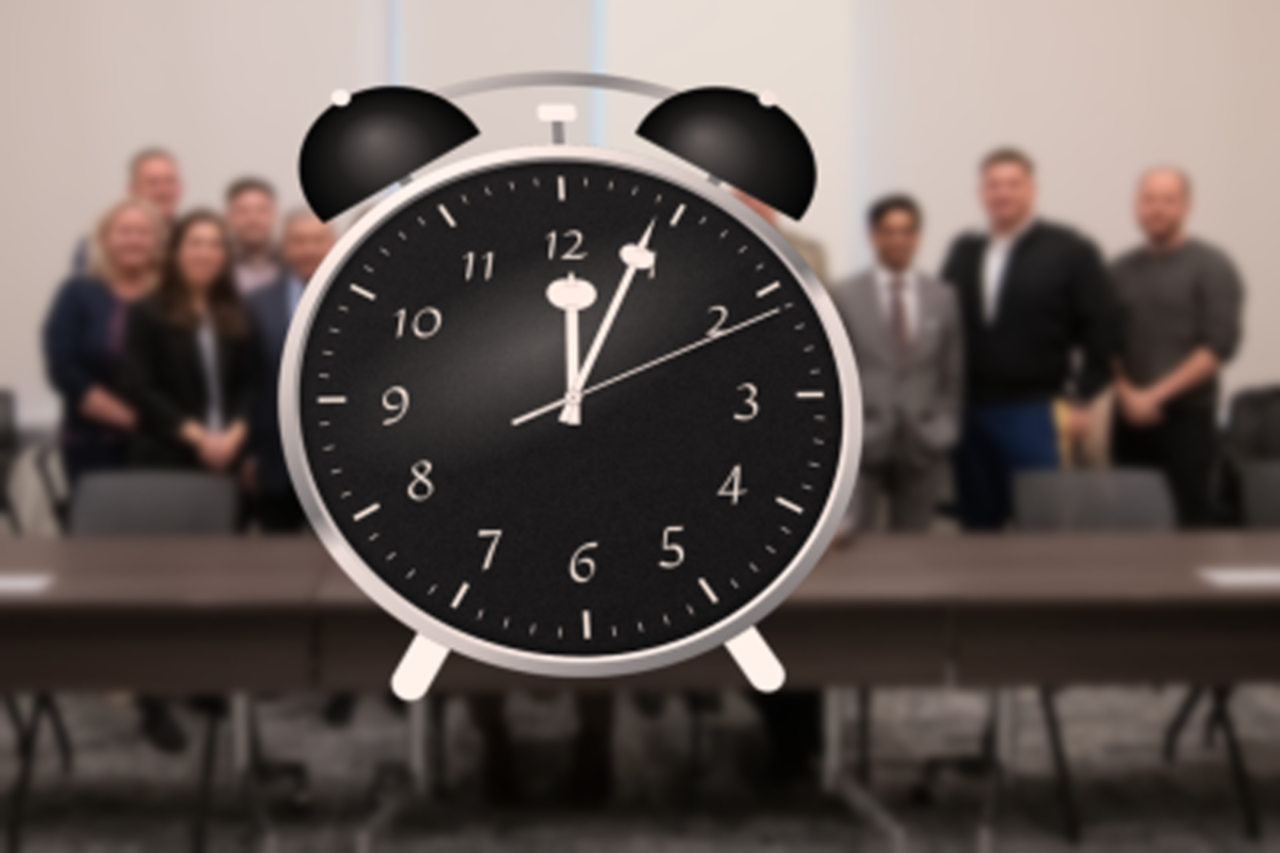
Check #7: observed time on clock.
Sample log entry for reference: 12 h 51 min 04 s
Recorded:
12 h 04 min 11 s
